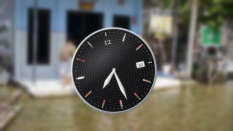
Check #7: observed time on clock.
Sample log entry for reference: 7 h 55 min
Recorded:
7 h 28 min
